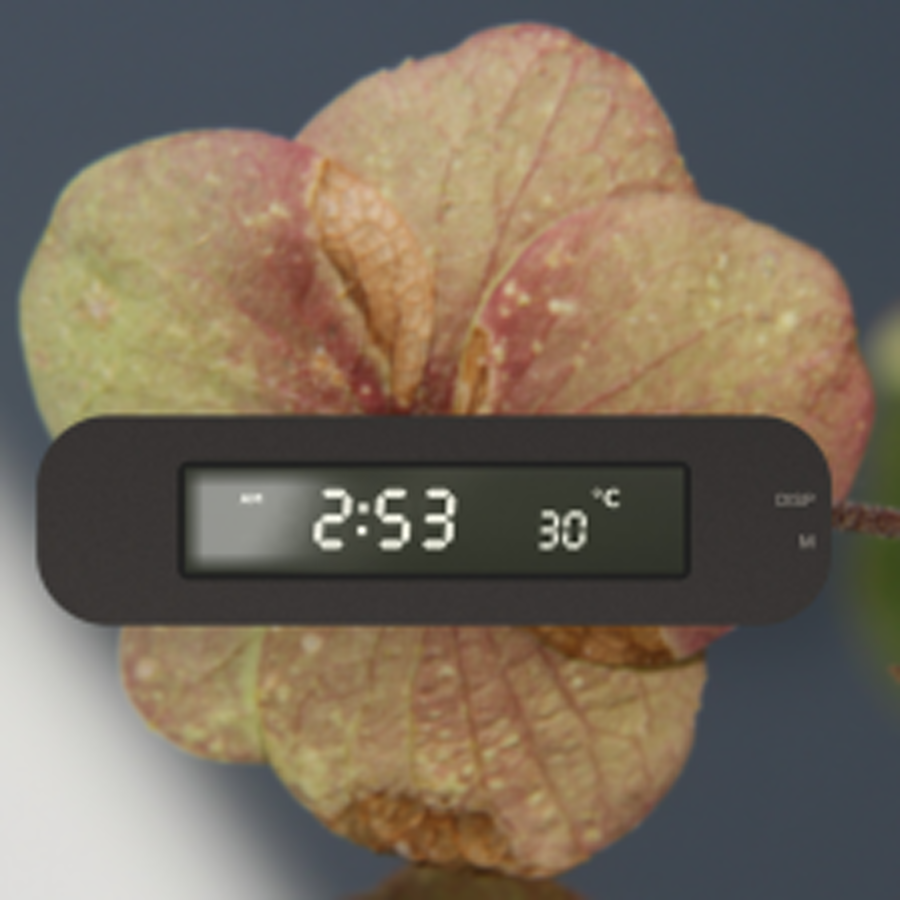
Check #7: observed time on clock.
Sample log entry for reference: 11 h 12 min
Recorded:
2 h 53 min
